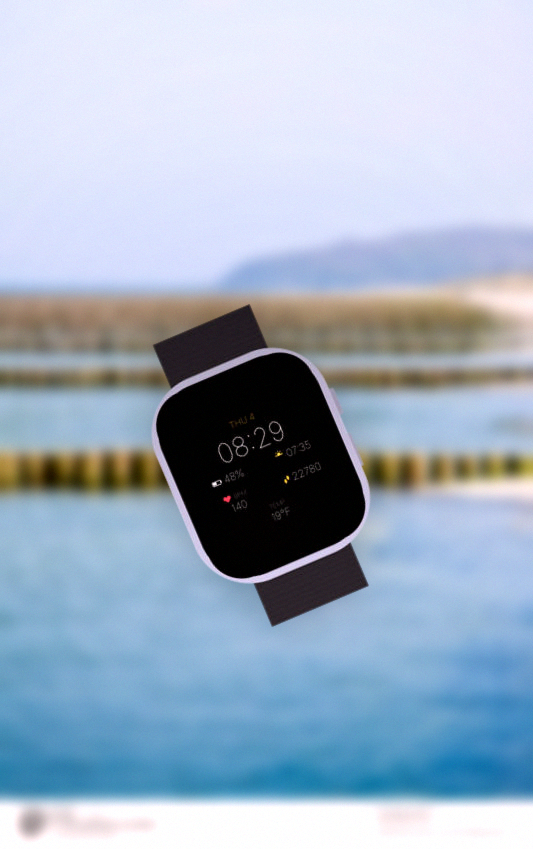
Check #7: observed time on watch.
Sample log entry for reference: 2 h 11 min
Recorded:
8 h 29 min
